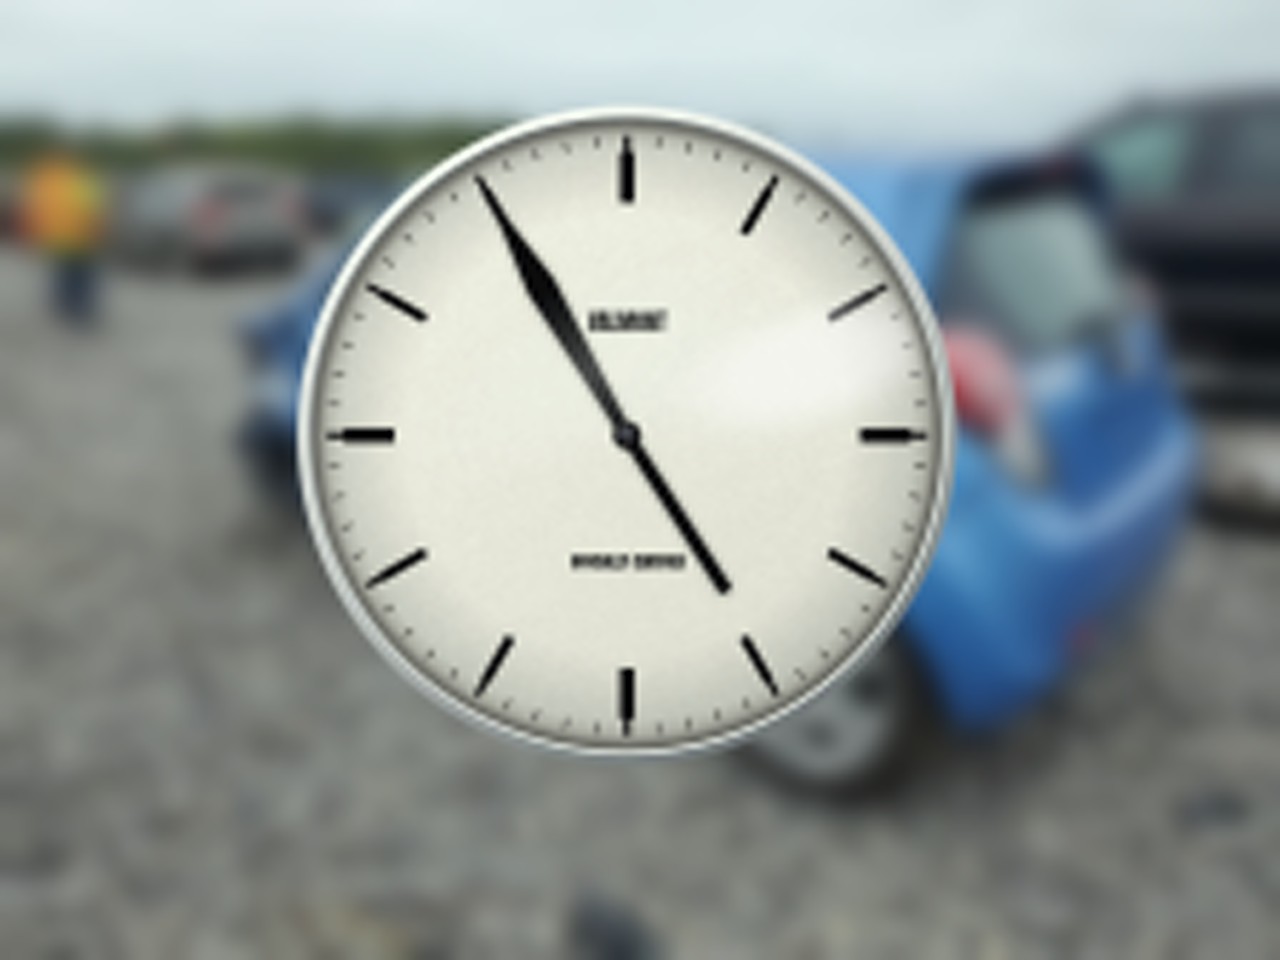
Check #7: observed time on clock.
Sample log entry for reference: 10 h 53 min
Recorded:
4 h 55 min
